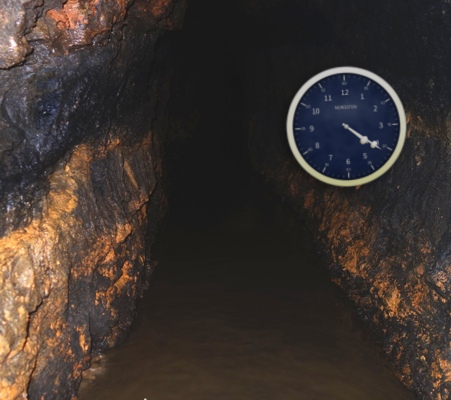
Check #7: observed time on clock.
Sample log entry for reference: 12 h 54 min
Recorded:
4 h 21 min
